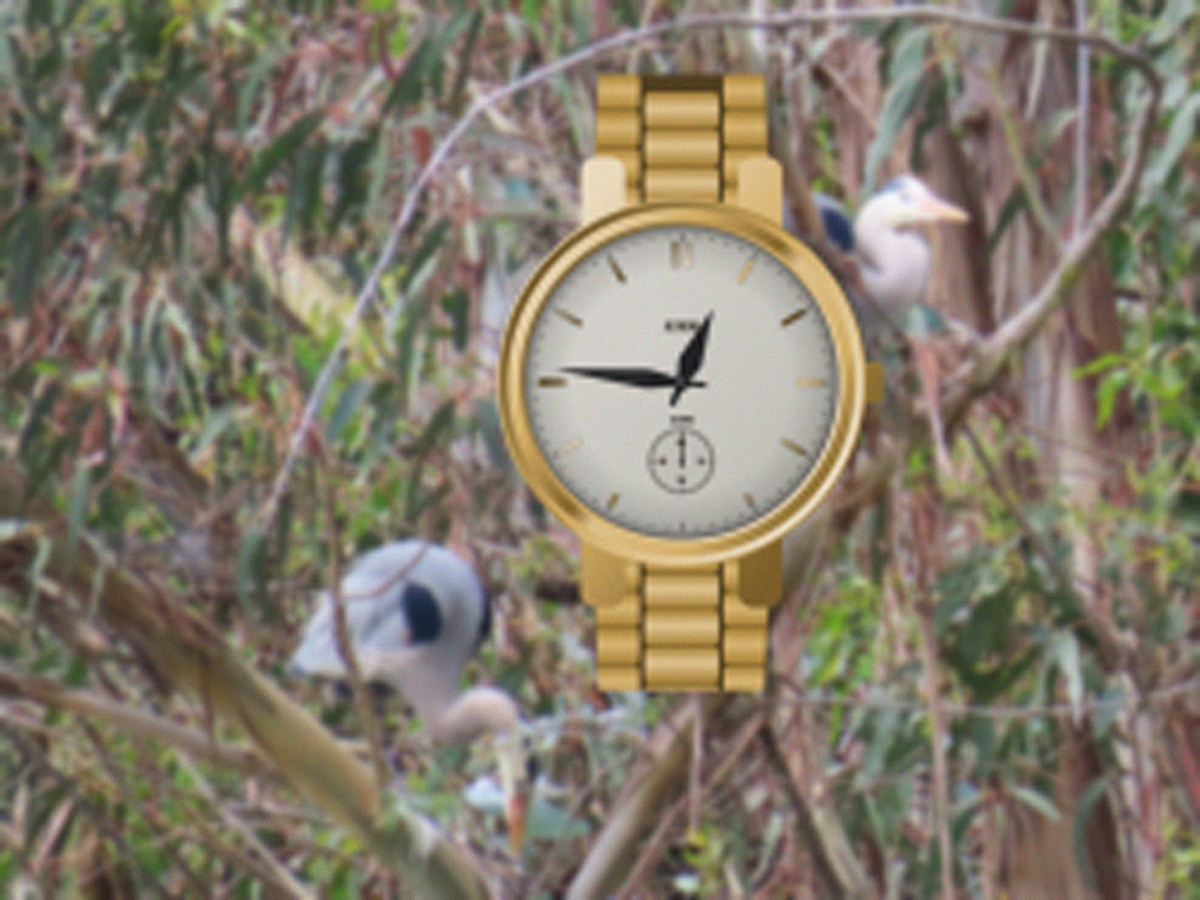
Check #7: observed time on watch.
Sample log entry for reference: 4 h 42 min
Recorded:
12 h 46 min
